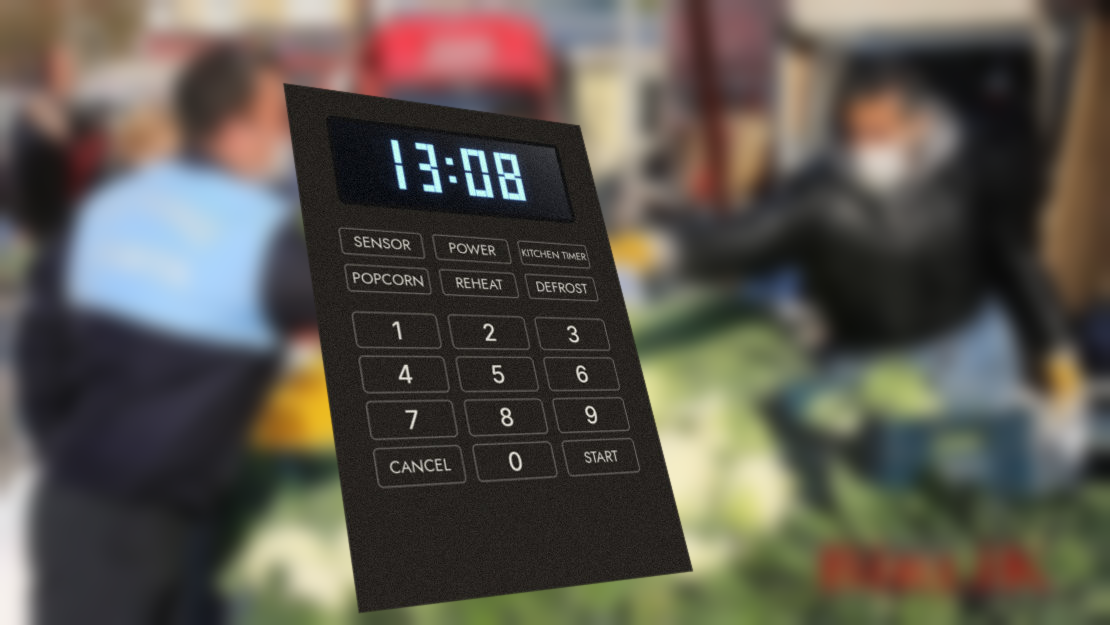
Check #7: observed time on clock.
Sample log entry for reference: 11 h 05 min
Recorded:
13 h 08 min
